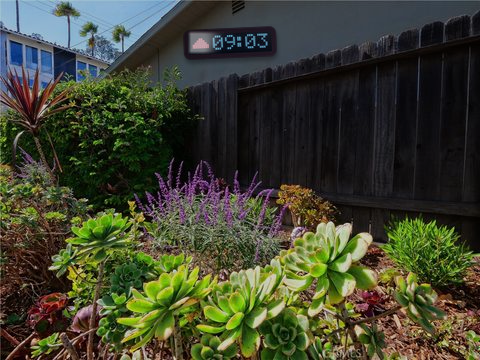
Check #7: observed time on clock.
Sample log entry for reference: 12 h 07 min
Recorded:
9 h 03 min
